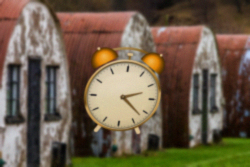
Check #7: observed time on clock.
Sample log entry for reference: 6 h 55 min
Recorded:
2 h 22 min
